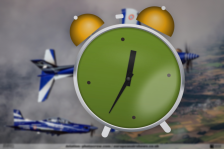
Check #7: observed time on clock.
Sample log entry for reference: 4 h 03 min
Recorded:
12 h 36 min
